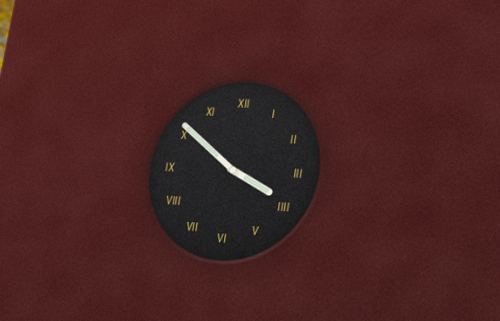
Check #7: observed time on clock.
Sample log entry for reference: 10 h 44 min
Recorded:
3 h 51 min
